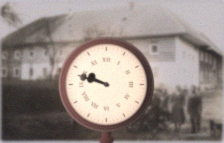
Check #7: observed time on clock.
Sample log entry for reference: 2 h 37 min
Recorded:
9 h 48 min
